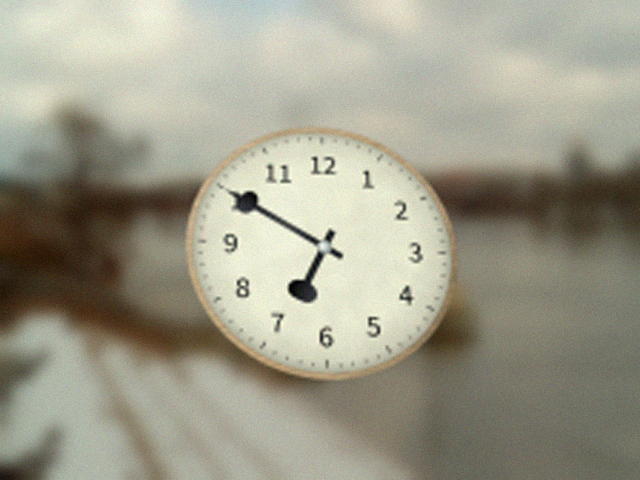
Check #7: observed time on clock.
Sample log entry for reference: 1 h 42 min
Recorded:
6 h 50 min
